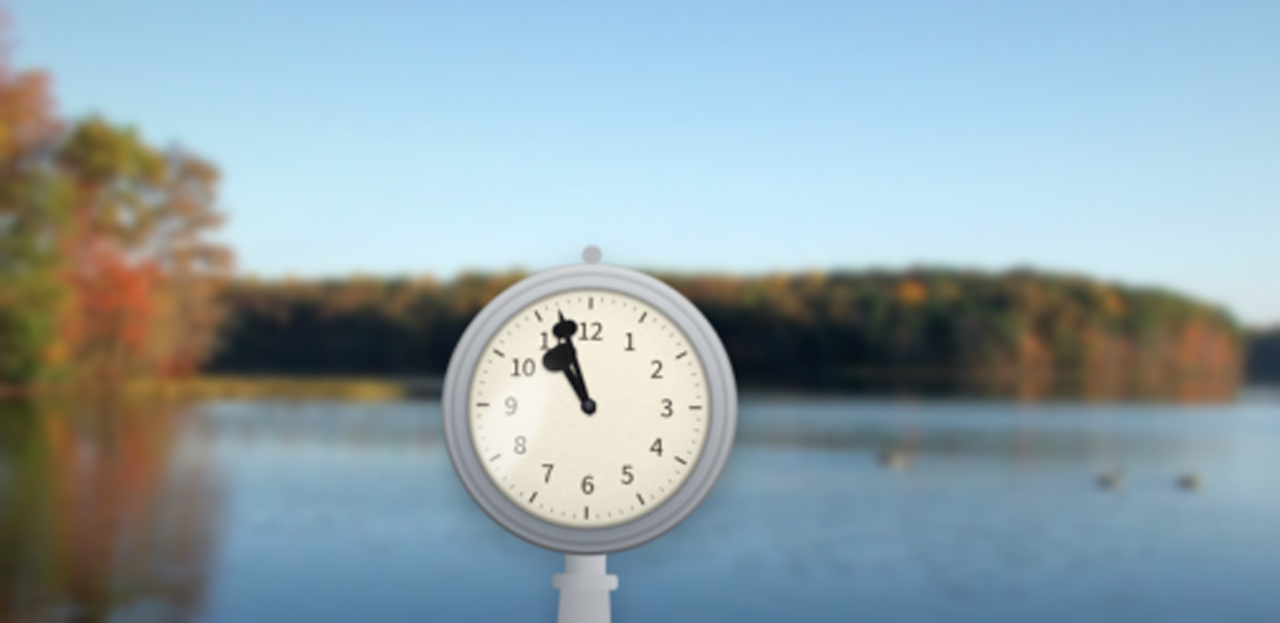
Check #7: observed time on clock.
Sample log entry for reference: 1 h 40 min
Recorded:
10 h 57 min
